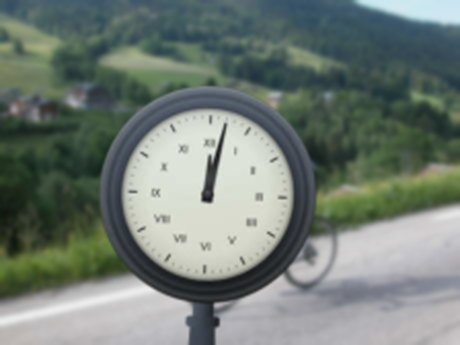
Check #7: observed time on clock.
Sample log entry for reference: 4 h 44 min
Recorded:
12 h 02 min
